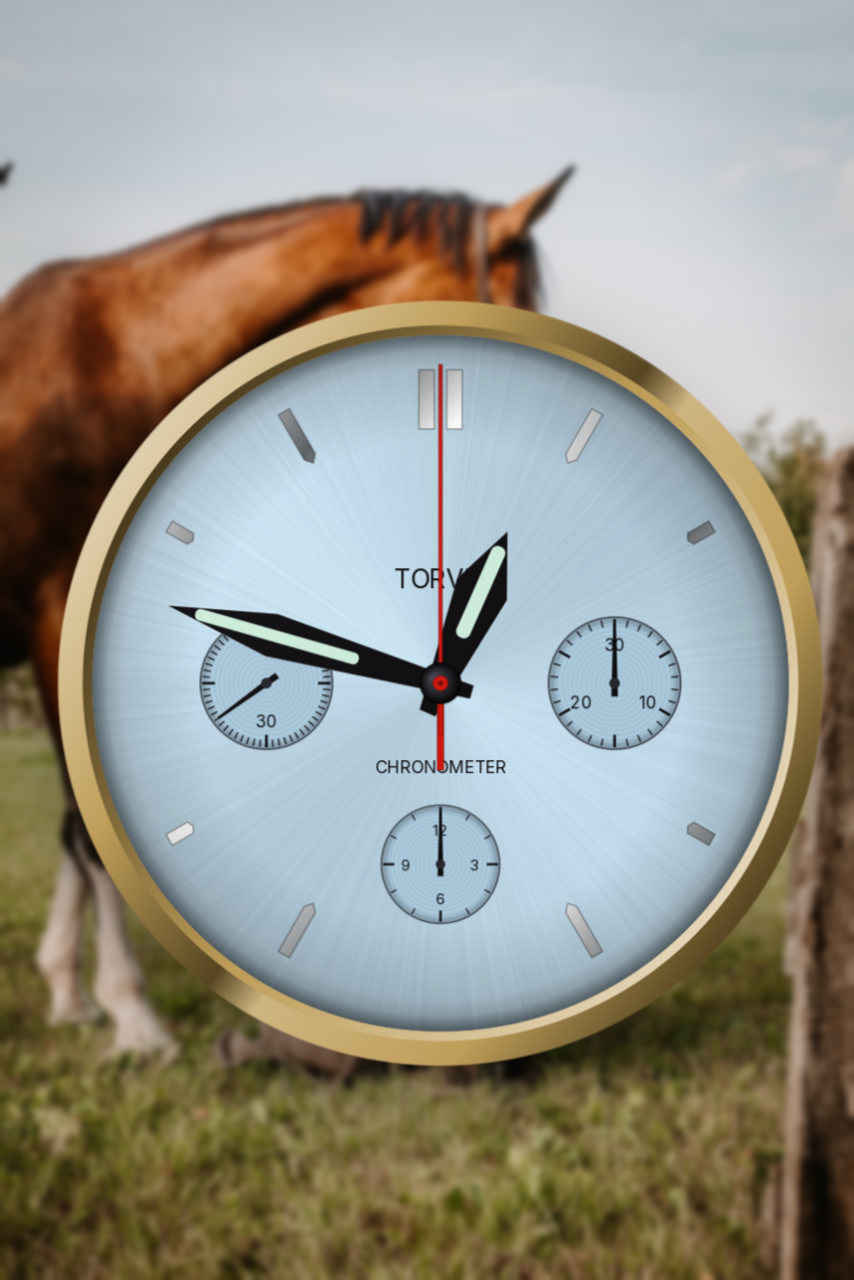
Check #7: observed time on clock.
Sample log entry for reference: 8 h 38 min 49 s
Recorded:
12 h 47 min 39 s
